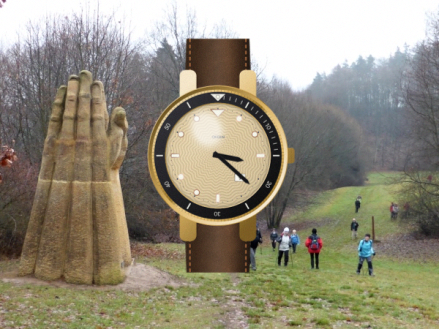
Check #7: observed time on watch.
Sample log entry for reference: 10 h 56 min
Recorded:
3 h 22 min
